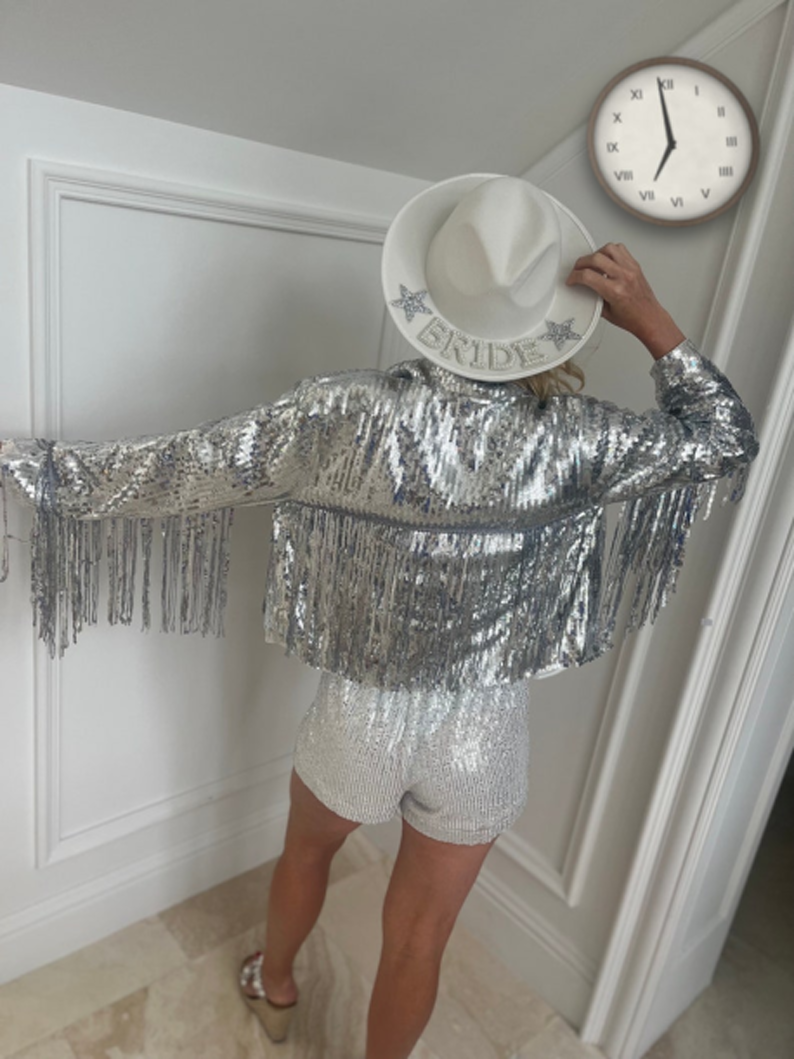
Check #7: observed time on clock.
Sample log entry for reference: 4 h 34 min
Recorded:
6 h 59 min
